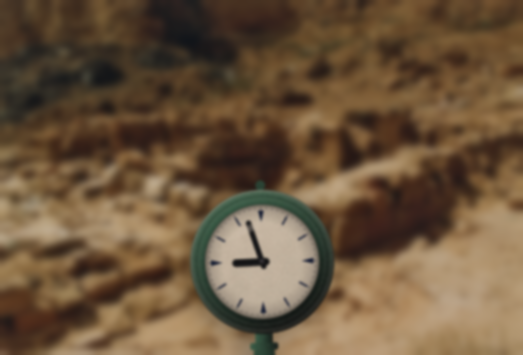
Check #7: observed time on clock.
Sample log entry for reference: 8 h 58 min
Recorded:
8 h 57 min
